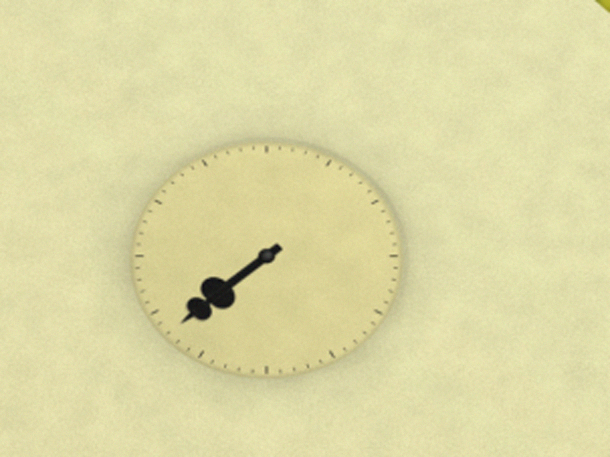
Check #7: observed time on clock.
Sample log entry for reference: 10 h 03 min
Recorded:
7 h 38 min
